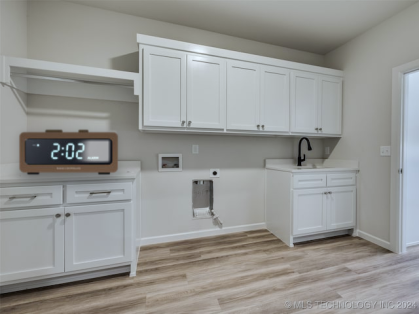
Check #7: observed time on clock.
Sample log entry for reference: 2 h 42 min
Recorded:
2 h 02 min
